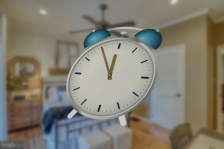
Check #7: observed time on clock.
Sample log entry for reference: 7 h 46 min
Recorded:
11 h 55 min
